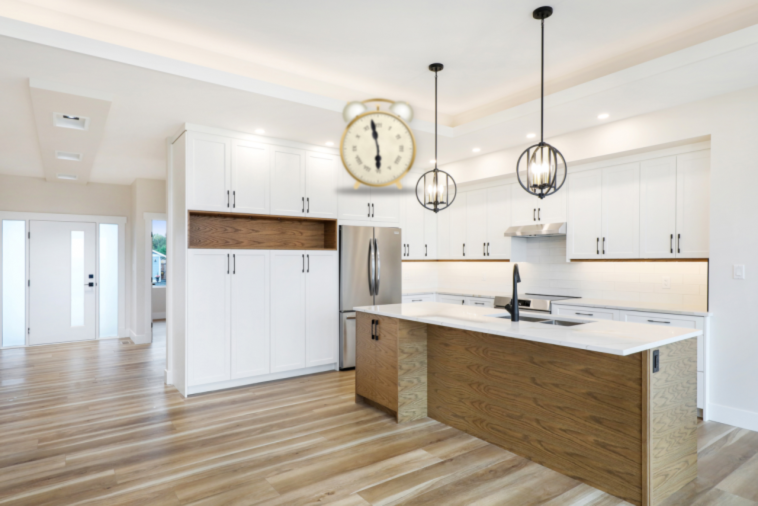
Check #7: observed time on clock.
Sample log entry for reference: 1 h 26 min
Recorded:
5 h 58 min
